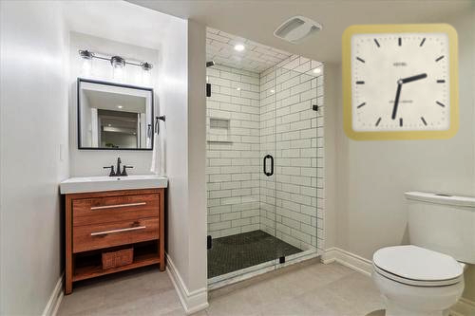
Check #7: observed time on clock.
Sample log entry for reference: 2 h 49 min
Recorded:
2 h 32 min
